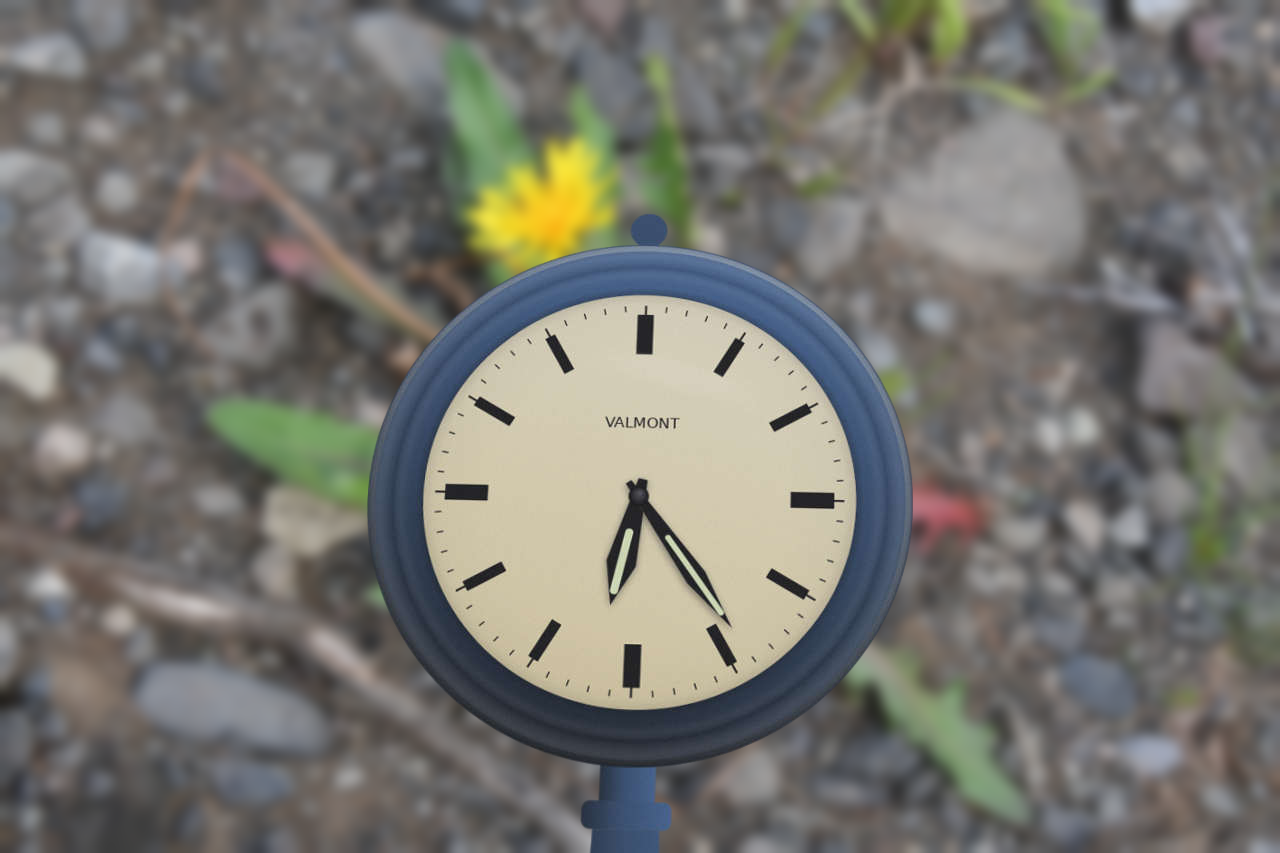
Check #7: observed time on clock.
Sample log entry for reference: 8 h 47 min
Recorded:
6 h 24 min
